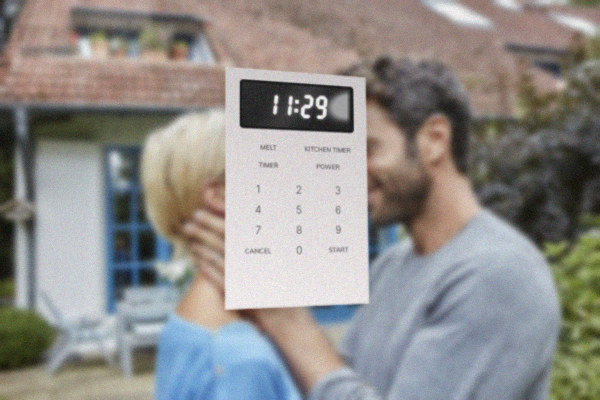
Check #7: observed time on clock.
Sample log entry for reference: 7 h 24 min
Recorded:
11 h 29 min
